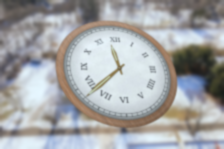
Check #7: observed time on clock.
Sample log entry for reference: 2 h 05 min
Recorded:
11 h 38 min
